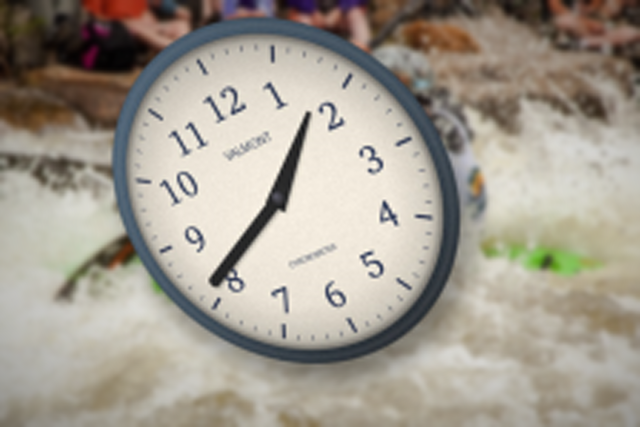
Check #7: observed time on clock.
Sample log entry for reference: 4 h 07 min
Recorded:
1 h 41 min
